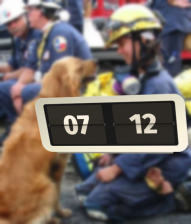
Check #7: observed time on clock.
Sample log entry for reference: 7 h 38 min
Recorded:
7 h 12 min
